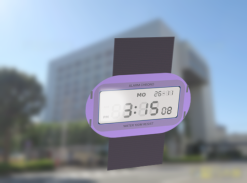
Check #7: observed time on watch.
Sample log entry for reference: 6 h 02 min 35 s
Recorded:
3 h 15 min 08 s
